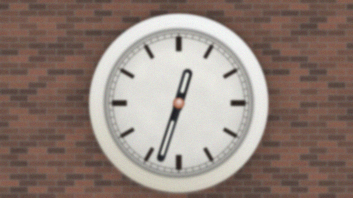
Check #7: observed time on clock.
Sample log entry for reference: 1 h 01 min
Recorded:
12 h 33 min
